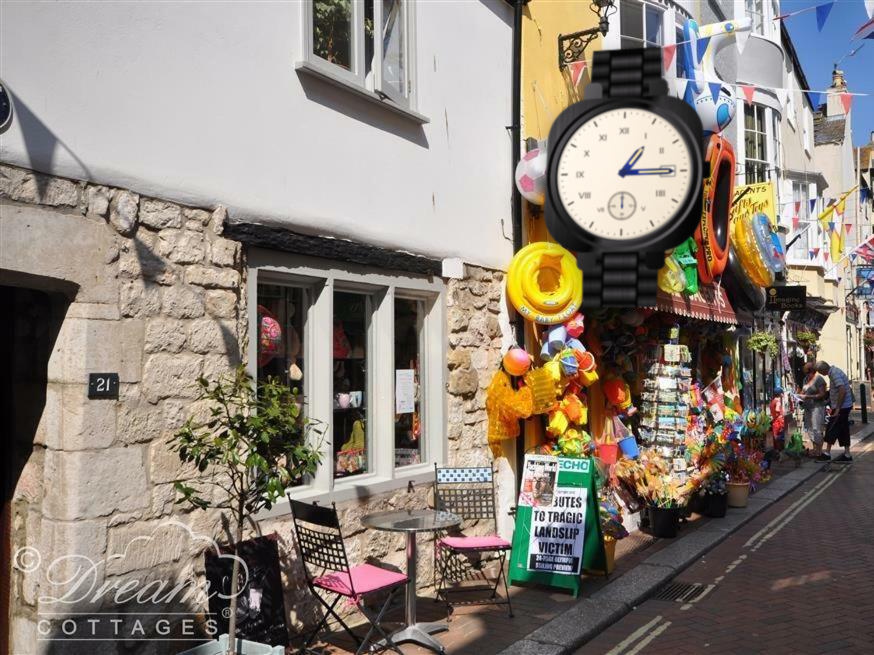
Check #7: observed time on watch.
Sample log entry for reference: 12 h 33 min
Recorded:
1 h 15 min
